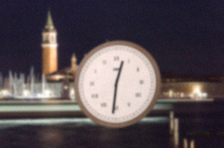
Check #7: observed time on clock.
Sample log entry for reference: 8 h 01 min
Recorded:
12 h 31 min
